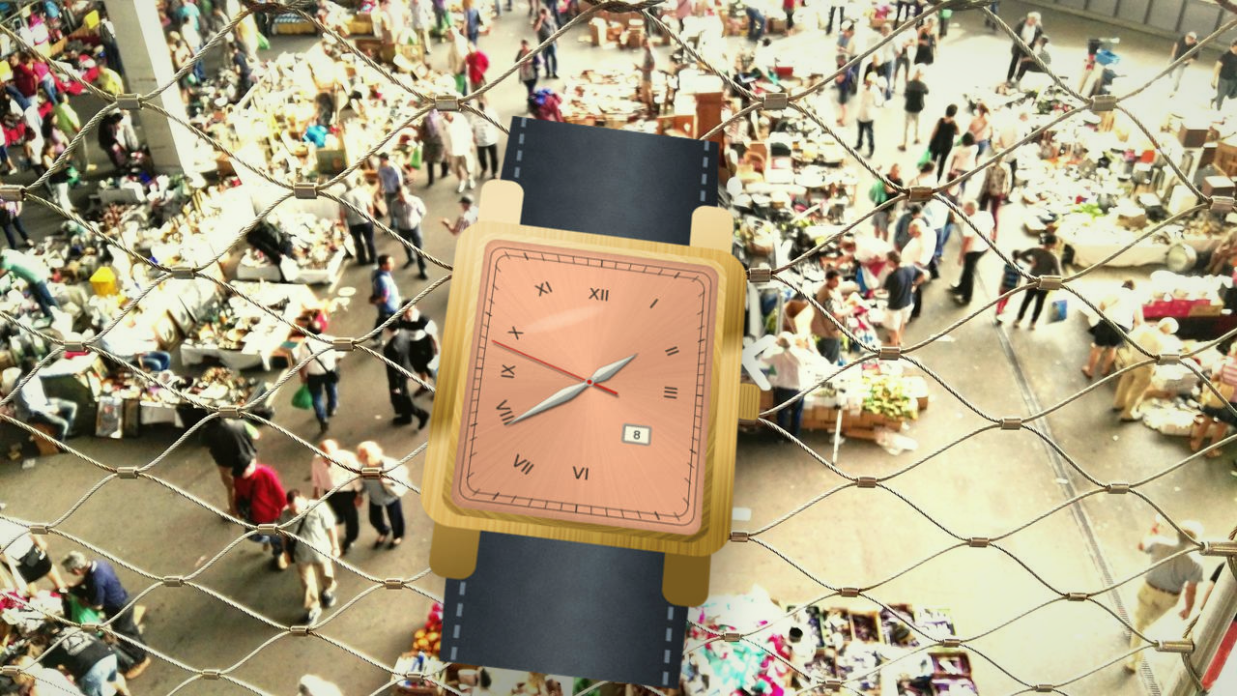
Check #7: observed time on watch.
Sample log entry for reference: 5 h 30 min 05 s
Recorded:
1 h 38 min 48 s
